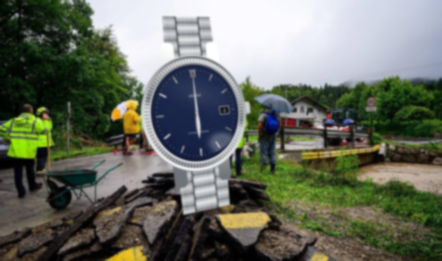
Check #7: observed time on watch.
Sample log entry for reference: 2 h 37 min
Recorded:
6 h 00 min
